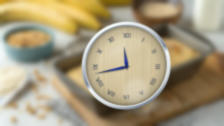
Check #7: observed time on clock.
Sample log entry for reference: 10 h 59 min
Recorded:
11 h 43 min
